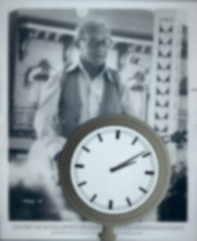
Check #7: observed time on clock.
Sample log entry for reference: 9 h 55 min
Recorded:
2 h 09 min
